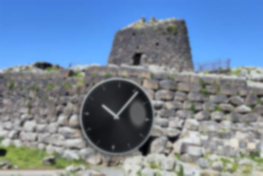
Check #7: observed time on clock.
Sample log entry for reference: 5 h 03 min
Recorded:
10 h 06 min
